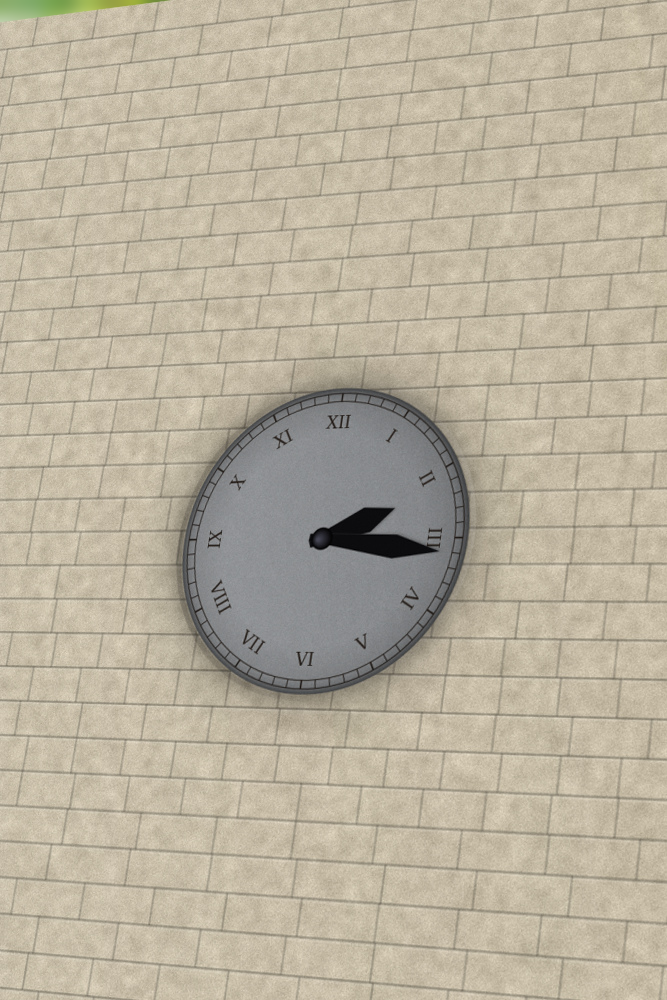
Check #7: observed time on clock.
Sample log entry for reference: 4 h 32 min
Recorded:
2 h 16 min
